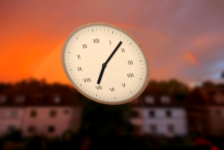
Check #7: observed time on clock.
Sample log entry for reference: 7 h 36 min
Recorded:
7 h 08 min
